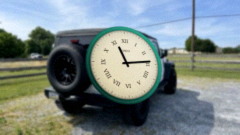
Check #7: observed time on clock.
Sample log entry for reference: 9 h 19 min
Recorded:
11 h 14 min
